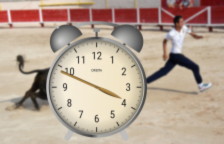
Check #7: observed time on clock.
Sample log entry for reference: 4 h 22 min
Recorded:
3 h 49 min
